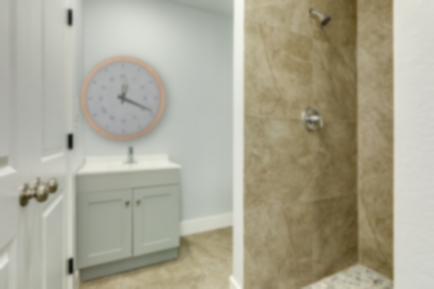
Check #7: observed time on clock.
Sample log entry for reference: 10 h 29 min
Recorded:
12 h 19 min
